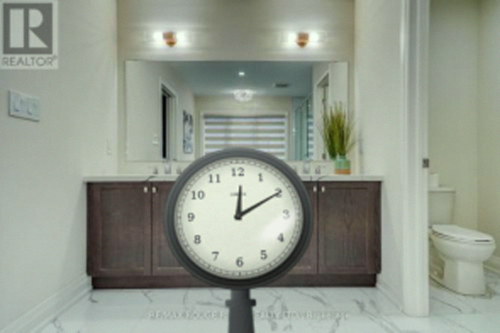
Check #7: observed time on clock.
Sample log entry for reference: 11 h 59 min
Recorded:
12 h 10 min
